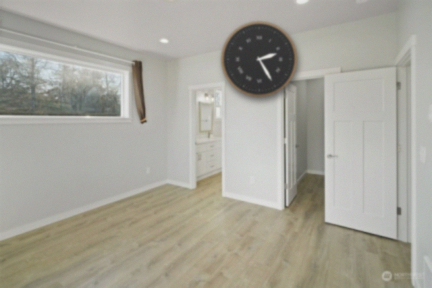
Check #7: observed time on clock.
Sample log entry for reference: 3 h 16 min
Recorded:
2 h 25 min
